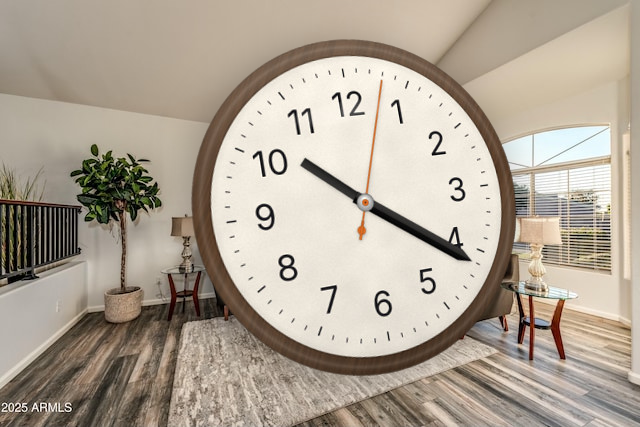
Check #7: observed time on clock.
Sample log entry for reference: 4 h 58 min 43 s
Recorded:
10 h 21 min 03 s
